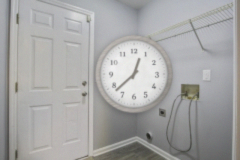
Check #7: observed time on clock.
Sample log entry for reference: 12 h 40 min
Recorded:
12 h 38 min
